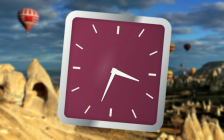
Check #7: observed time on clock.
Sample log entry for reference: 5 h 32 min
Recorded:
3 h 33 min
